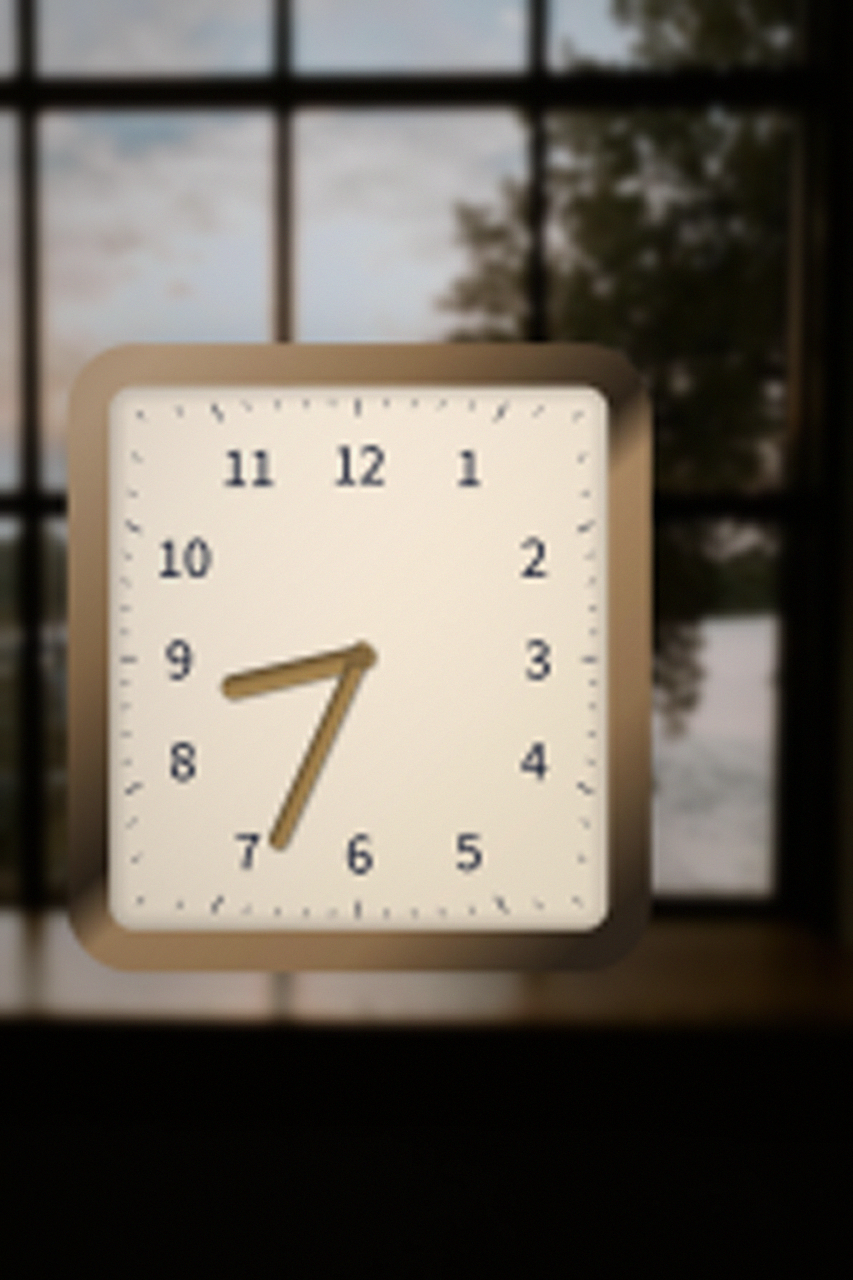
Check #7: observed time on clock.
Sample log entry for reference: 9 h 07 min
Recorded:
8 h 34 min
